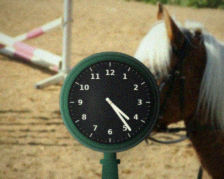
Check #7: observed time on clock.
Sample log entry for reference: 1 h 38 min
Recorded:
4 h 24 min
